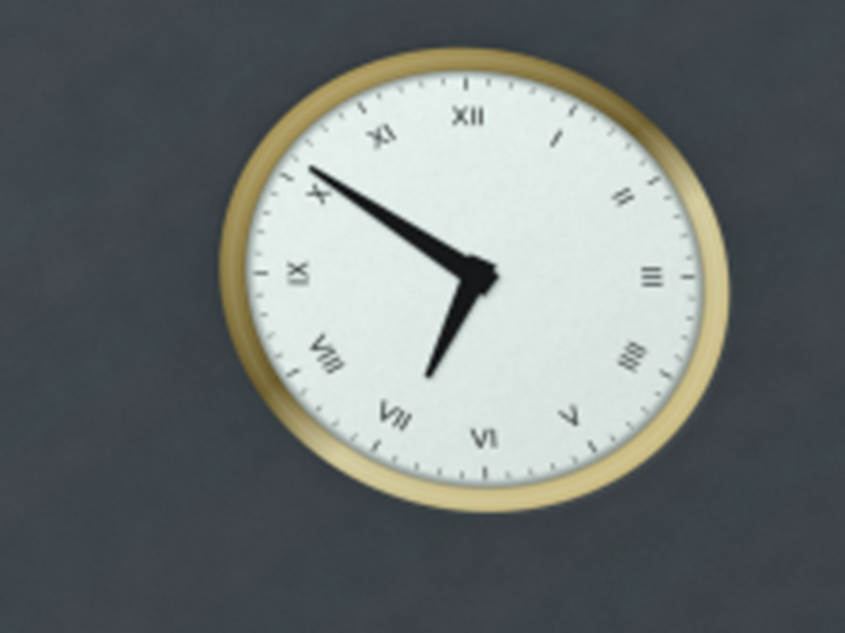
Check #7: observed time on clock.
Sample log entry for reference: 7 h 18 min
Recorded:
6 h 51 min
